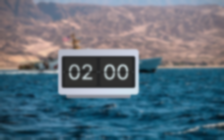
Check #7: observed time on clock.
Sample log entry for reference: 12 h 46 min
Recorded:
2 h 00 min
